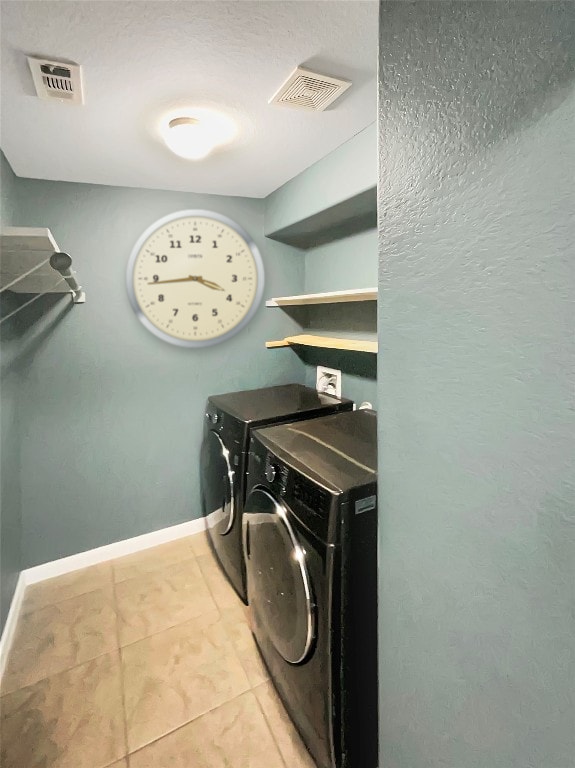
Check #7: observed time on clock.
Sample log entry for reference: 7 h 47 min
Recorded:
3 h 44 min
